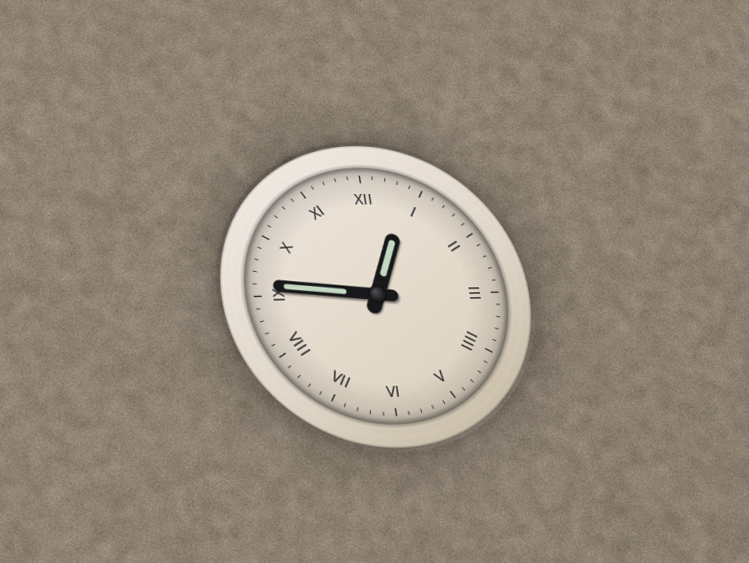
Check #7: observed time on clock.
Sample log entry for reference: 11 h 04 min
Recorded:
12 h 46 min
